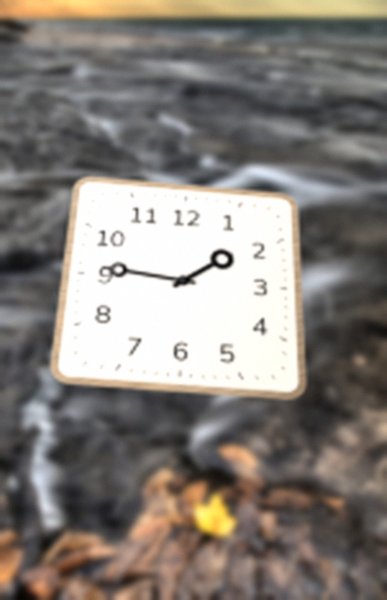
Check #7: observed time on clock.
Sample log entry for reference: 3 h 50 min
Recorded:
1 h 46 min
